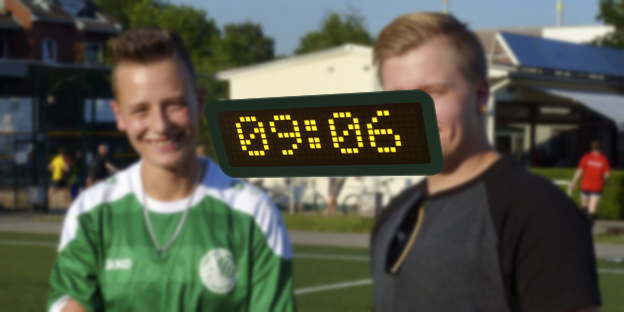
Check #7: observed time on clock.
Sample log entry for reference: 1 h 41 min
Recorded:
9 h 06 min
